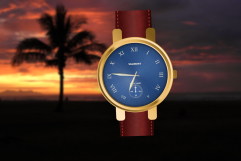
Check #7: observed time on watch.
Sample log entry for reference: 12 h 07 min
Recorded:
6 h 46 min
